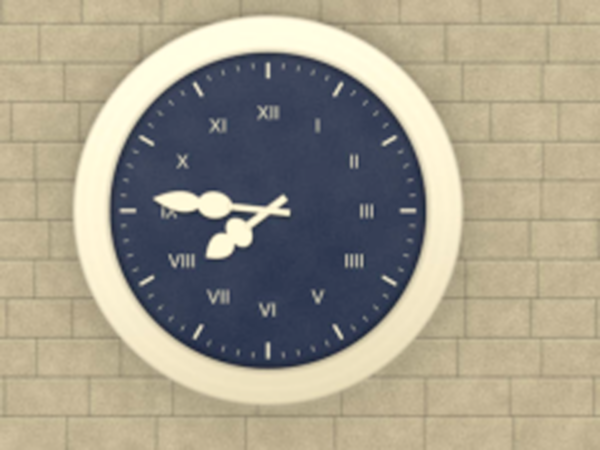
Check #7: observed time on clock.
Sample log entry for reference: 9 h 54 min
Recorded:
7 h 46 min
